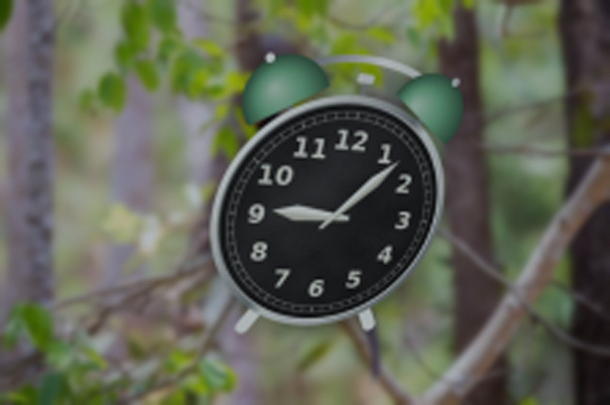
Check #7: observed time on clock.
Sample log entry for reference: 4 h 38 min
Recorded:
9 h 07 min
